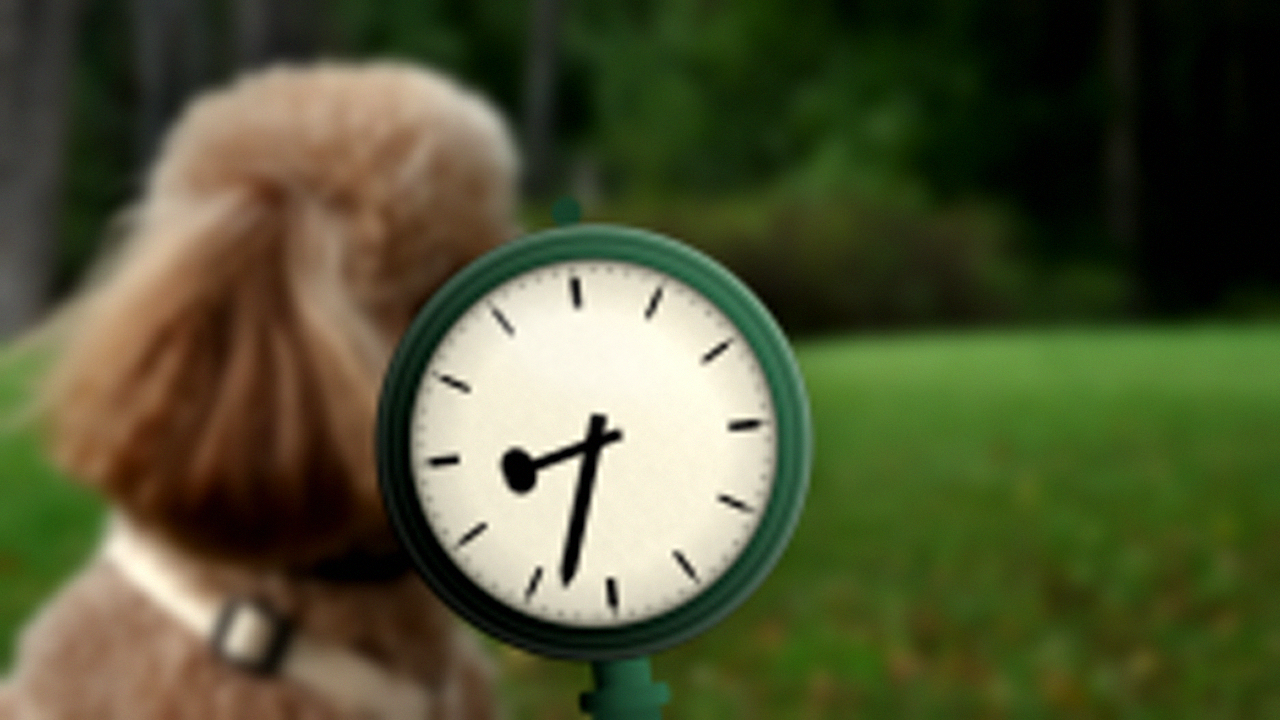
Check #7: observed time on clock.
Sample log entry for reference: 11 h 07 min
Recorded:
8 h 33 min
